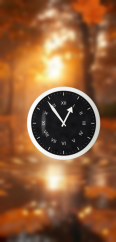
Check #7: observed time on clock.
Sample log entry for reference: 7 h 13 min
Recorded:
12 h 54 min
